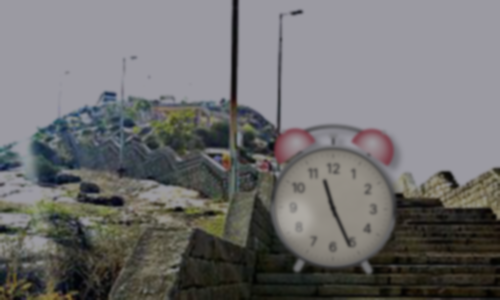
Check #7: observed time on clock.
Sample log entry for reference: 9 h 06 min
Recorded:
11 h 26 min
